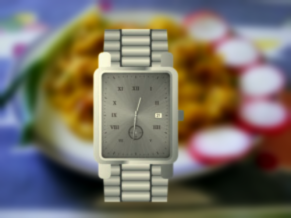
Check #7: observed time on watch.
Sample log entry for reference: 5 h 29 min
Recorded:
12 h 31 min
